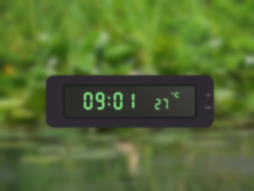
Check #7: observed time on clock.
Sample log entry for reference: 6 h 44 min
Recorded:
9 h 01 min
